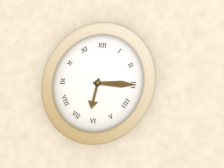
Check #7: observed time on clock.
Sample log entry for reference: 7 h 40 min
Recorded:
6 h 15 min
